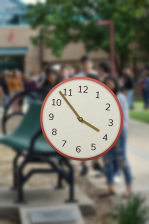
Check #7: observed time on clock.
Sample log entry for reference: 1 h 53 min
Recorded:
3 h 53 min
